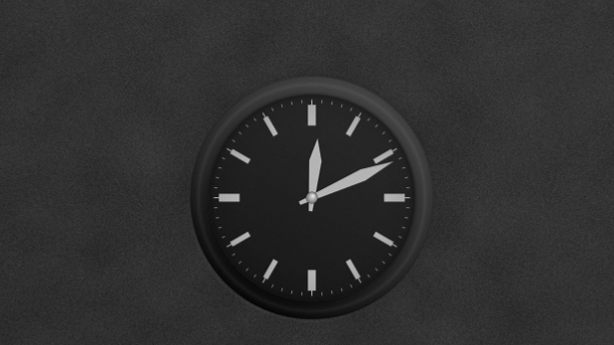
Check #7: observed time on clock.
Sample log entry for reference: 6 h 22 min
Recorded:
12 h 11 min
